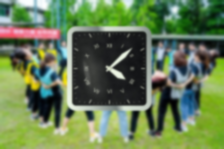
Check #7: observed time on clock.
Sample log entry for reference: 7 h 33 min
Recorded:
4 h 08 min
